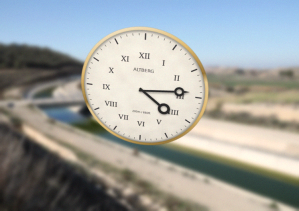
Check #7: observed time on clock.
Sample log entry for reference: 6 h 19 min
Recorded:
4 h 14 min
